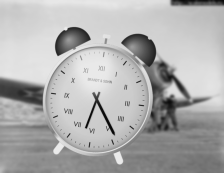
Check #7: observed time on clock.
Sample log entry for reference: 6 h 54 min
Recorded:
6 h 24 min
